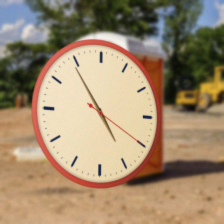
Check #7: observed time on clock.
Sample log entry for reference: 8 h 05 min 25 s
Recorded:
4 h 54 min 20 s
